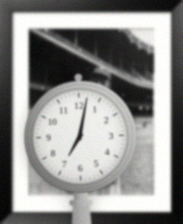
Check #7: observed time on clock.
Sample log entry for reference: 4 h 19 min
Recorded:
7 h 02 min
